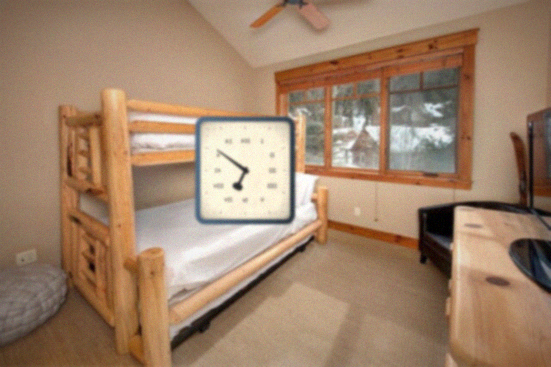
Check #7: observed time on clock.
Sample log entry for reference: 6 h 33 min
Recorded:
6 h 51 min
